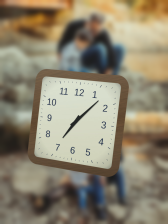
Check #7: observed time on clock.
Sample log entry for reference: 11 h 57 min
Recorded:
7 h 07 min
